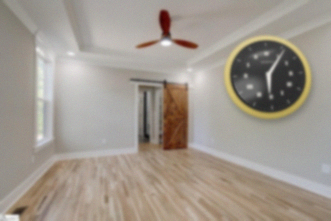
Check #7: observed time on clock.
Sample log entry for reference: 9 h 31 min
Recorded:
6 h 06 min
